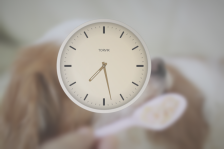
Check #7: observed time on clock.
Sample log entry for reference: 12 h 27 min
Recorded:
7 h 28 min
